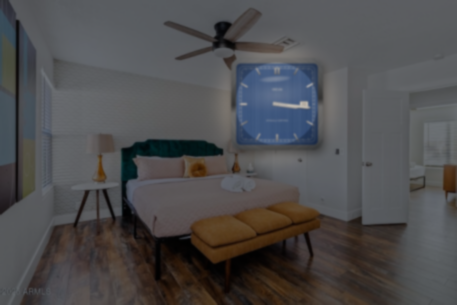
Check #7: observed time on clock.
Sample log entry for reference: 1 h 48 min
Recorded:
3 h 16 min
